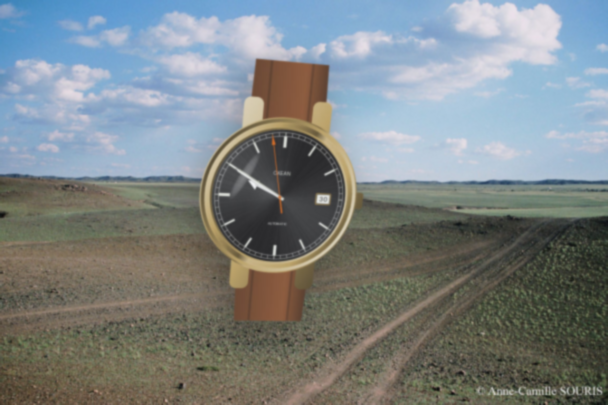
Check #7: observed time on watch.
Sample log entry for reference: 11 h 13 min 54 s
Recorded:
9 h 49 min 58 s
